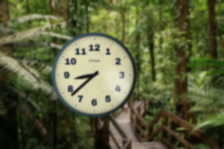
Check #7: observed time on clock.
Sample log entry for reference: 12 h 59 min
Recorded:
8 h 38 min
